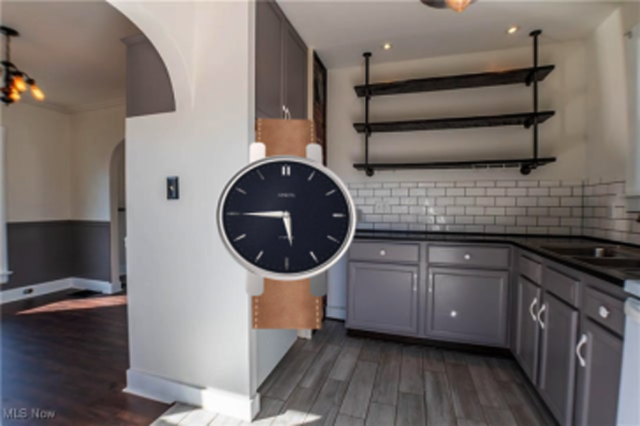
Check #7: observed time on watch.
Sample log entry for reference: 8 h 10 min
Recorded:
5 h 45 min
